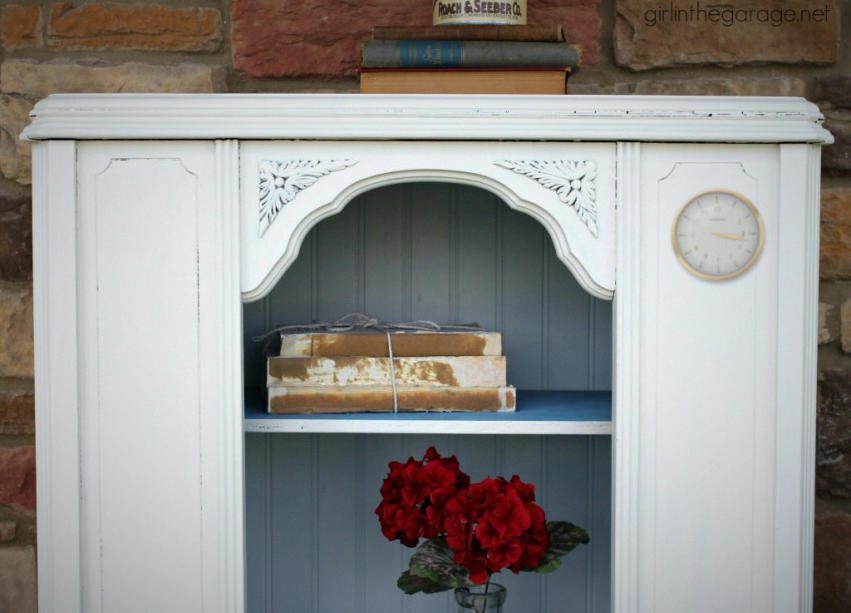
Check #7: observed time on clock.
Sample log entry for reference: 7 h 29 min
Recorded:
3 h 17 min
